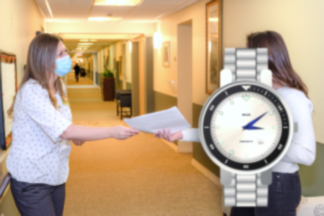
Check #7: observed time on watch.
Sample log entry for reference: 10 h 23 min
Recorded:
3 h 09 min
